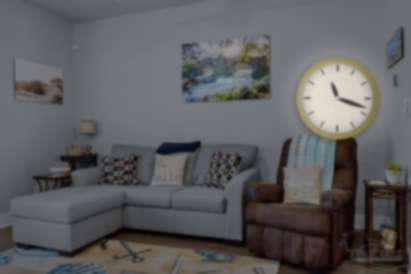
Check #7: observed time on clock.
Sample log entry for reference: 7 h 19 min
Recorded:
11 h 18 min
